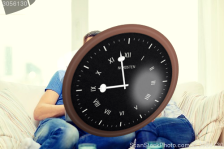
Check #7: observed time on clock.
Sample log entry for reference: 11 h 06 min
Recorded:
8 h 58 min
